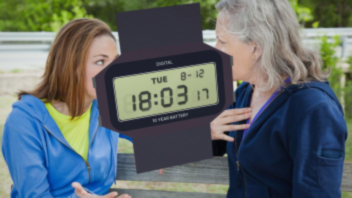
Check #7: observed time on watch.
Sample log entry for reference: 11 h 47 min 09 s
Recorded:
18 h 03 min 17 s
